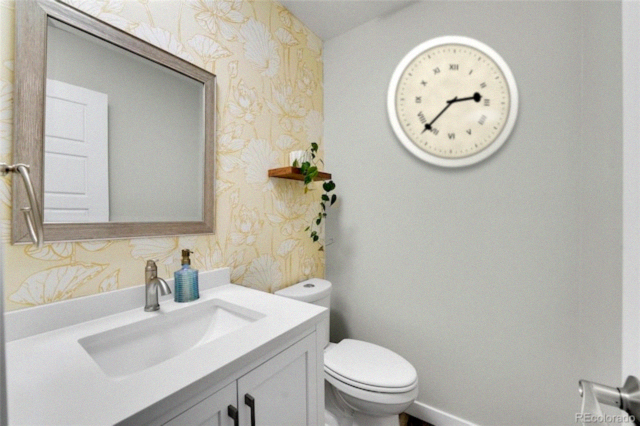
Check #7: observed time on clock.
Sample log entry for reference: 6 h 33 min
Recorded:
2 h 37 min
